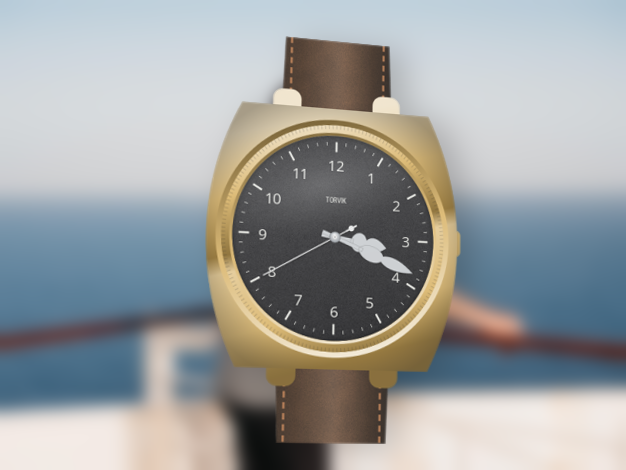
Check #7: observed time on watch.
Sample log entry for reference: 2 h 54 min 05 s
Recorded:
3 h 18 min 40 s
